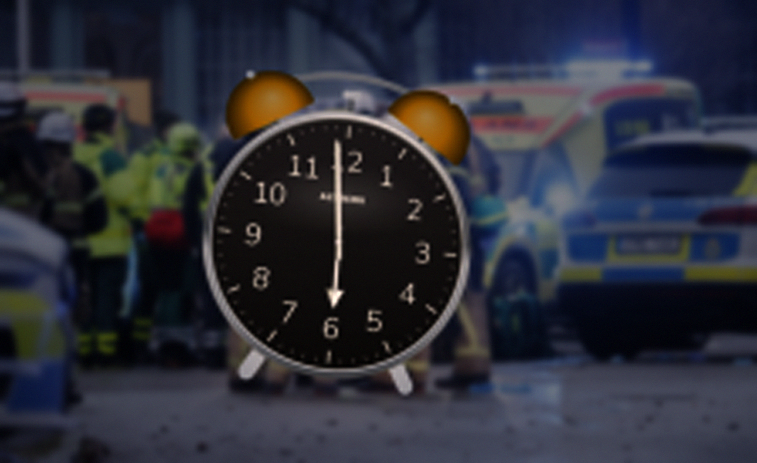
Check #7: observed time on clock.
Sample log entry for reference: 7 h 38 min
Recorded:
5 h 59 min
